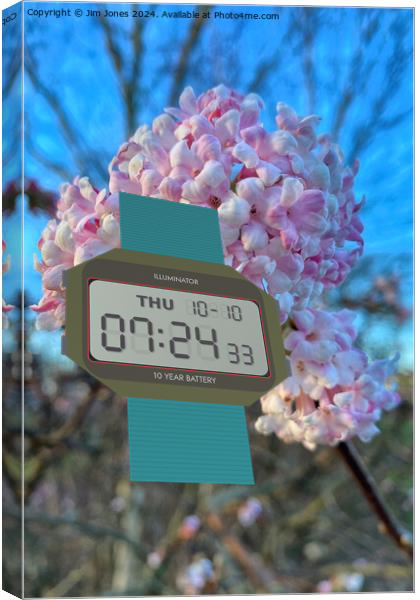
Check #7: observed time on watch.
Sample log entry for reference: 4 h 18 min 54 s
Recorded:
7 h 24 min 33 s
